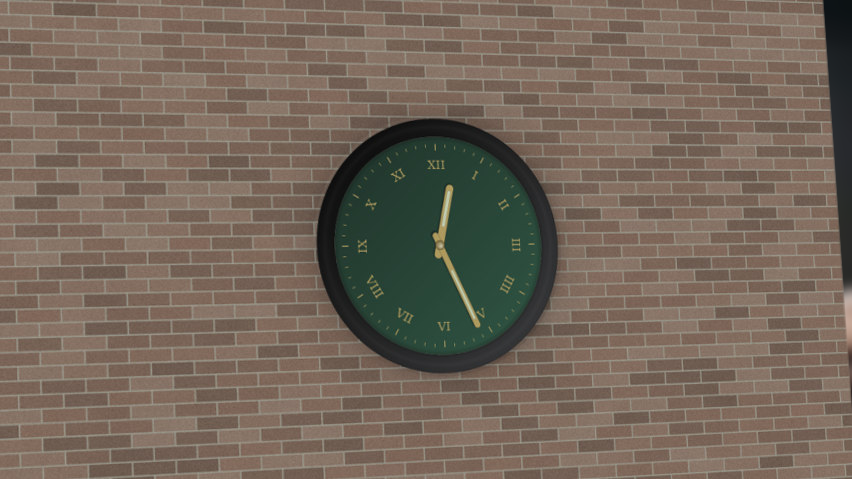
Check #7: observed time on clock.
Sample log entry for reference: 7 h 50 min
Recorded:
12 h 26 min
